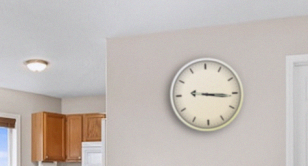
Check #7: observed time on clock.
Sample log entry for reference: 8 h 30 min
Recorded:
9 h 16 min
